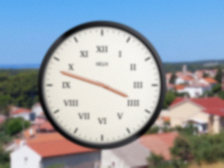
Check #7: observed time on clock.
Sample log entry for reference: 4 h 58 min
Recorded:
3 h 48 min
